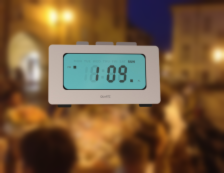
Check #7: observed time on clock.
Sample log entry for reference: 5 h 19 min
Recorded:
1 h 09 min
